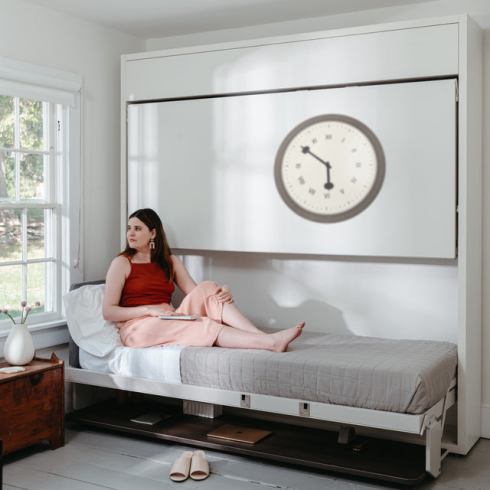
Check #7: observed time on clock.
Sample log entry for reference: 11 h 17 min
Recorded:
5 h 51 min
